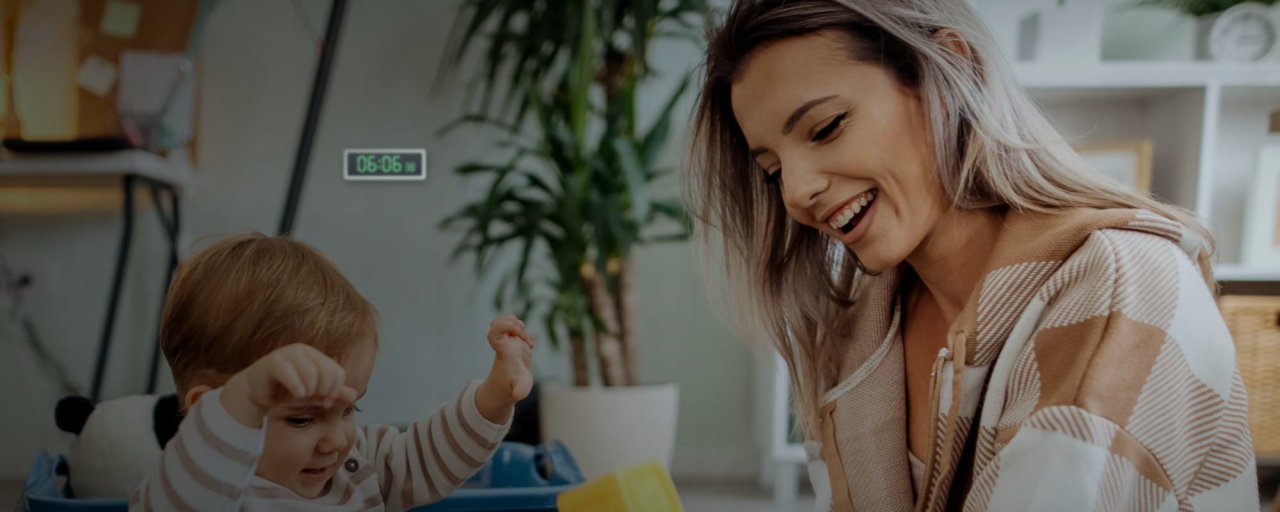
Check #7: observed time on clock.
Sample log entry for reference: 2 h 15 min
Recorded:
6 h 06 min
